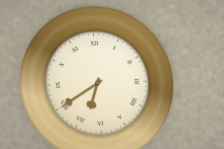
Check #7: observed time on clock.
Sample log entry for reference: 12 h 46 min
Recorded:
6 h 40 min
